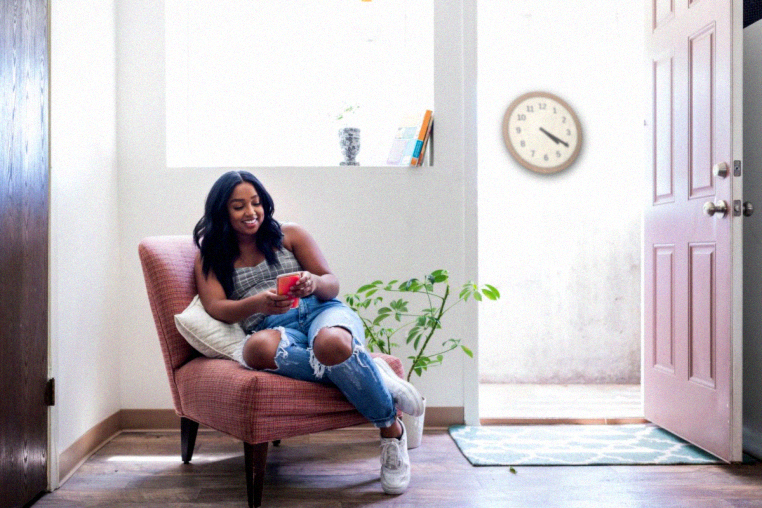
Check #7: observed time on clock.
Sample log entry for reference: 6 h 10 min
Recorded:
4 h 20 min
